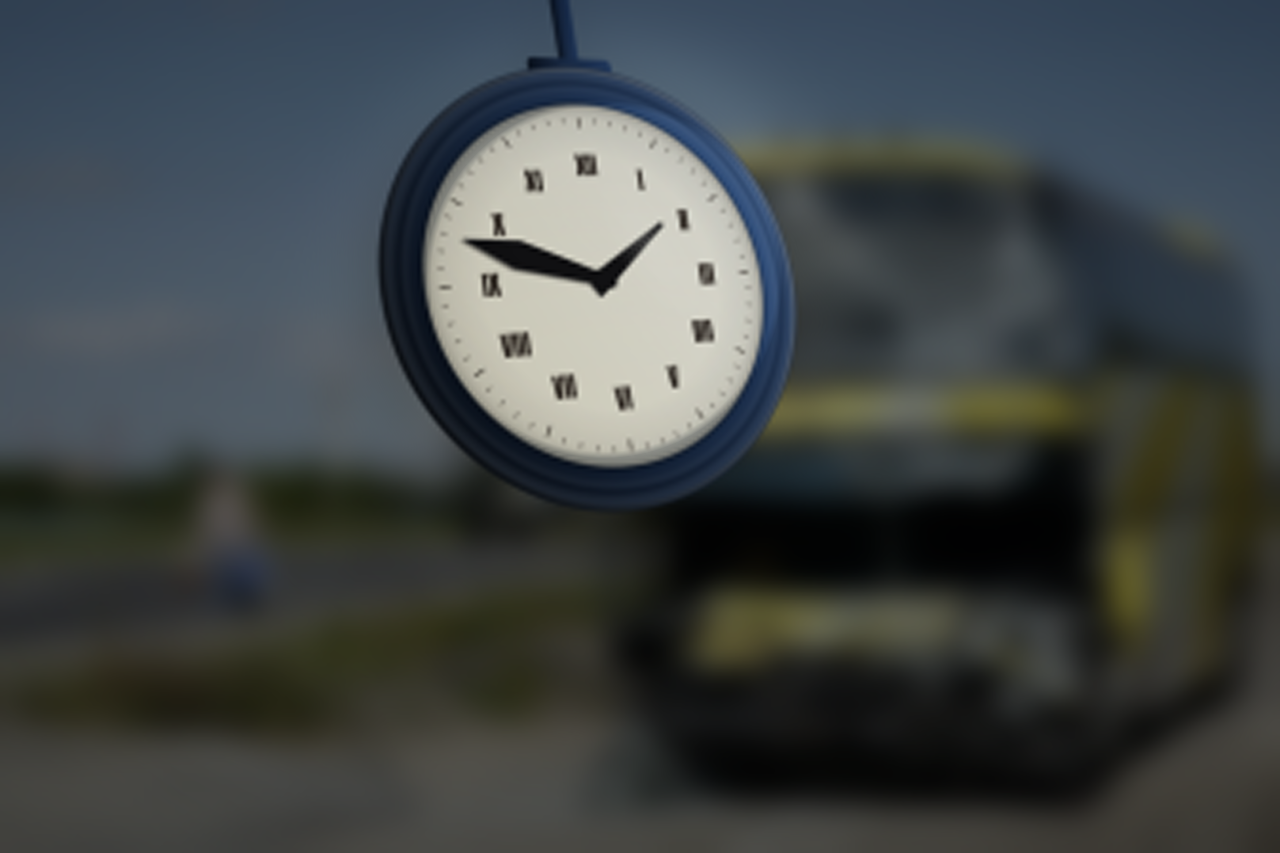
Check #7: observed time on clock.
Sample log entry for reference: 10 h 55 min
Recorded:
1 h 48 min
